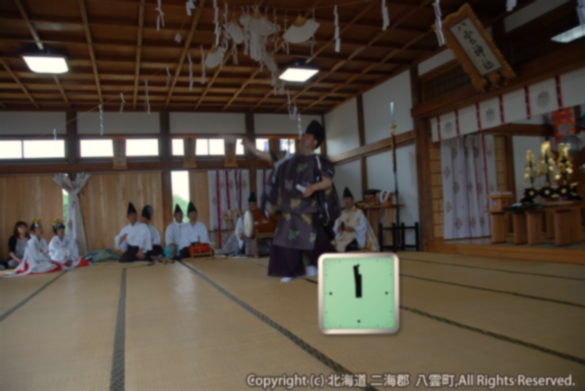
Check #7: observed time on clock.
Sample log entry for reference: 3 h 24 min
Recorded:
11 h 59 min
